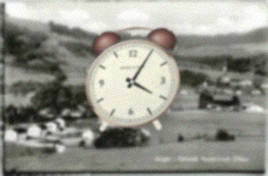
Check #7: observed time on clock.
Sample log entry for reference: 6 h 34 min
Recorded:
4 h 05 min
